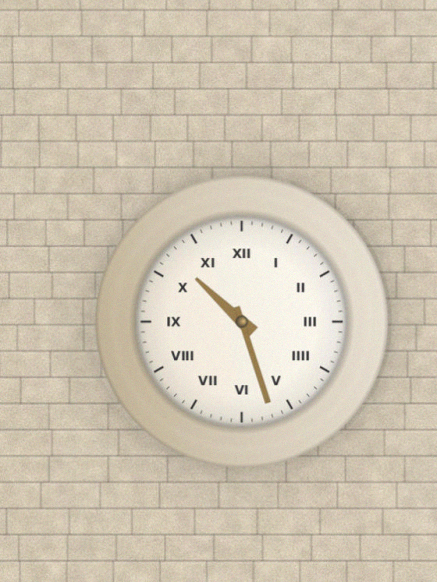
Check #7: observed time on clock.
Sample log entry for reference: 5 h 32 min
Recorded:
10 h 27 min
